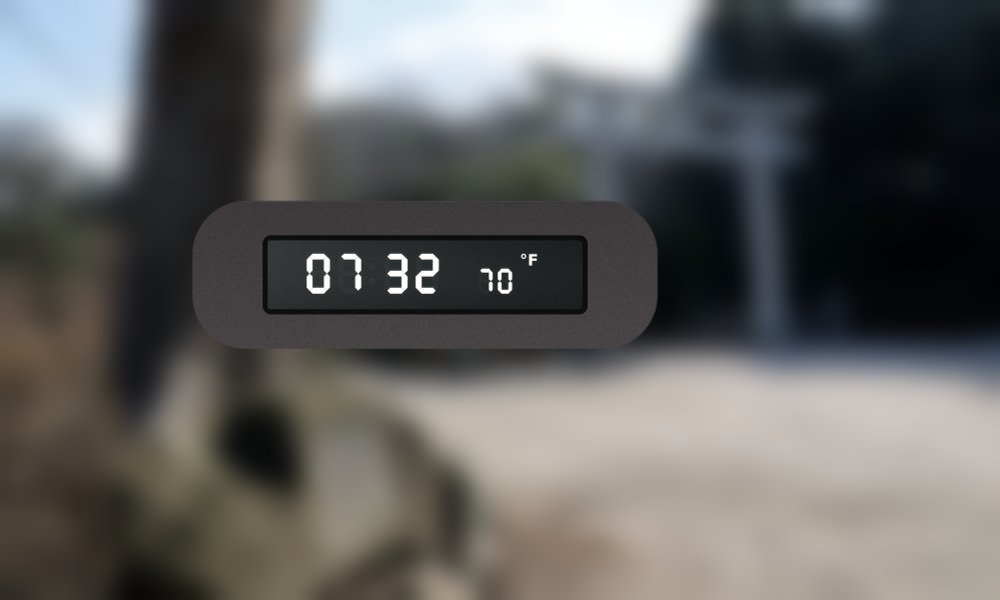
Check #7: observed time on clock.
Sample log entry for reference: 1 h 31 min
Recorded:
7 h 32 min
